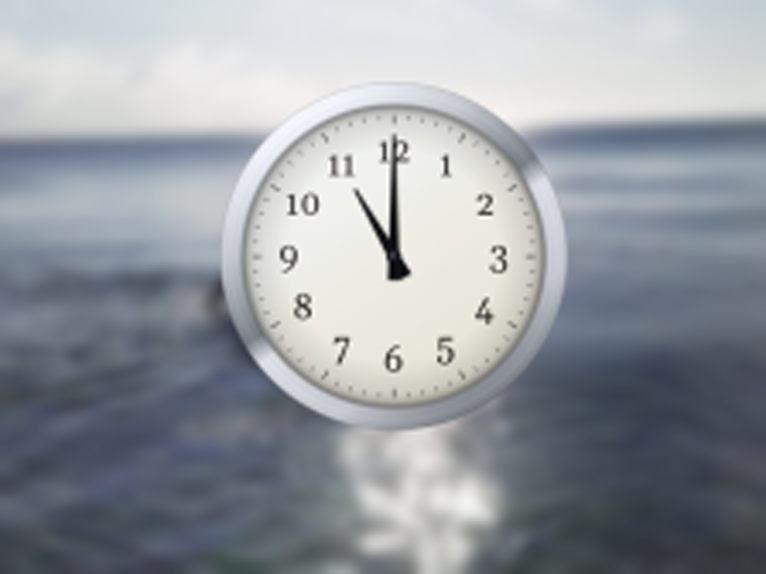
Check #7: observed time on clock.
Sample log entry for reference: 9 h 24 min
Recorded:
11 h 00 min
